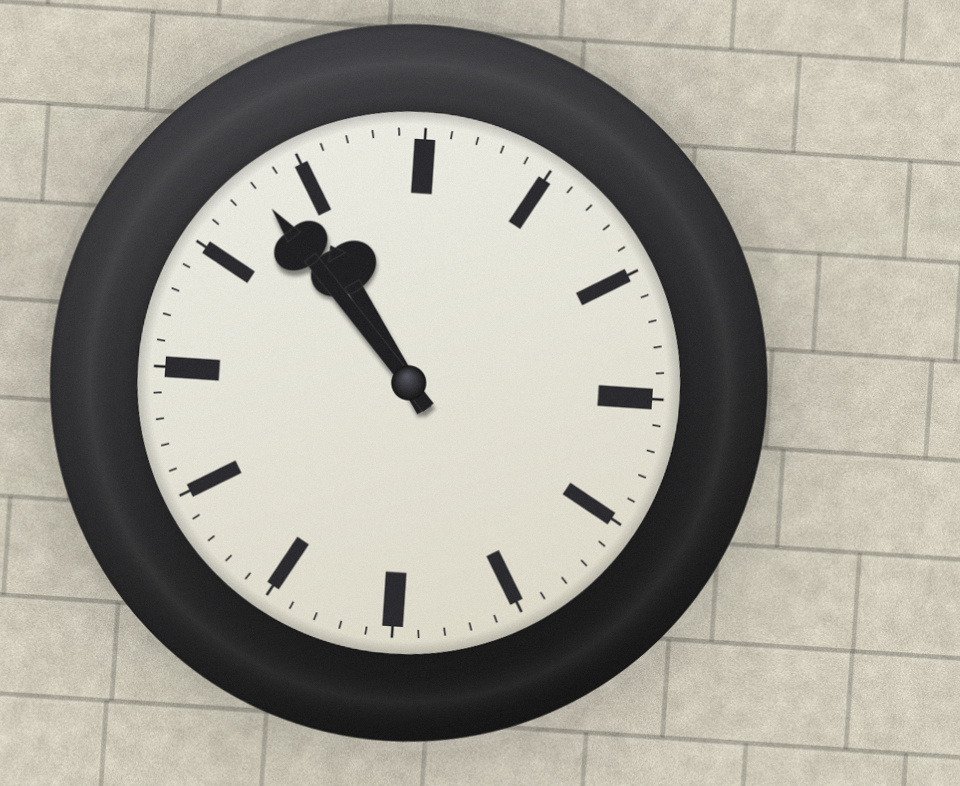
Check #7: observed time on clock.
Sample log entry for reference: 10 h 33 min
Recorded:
10 h 53 min
